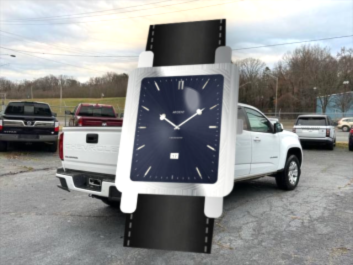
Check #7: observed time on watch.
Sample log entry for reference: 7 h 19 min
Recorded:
10 h 09 min
